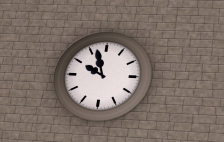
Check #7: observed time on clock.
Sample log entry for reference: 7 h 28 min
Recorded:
9 h 57 min
